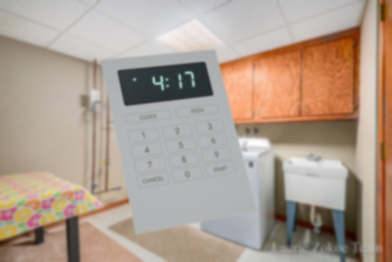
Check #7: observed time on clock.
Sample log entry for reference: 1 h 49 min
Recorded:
4 h 17 min
